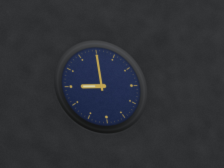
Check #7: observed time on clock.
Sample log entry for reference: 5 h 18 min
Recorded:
9 h 00 min
